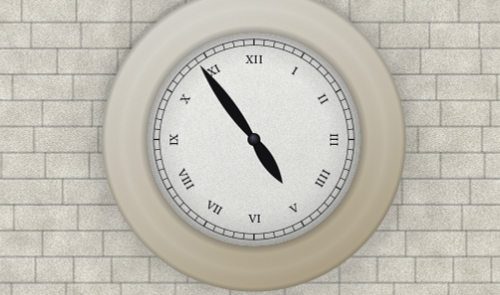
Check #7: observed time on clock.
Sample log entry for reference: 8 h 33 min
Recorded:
4 h 54 min
